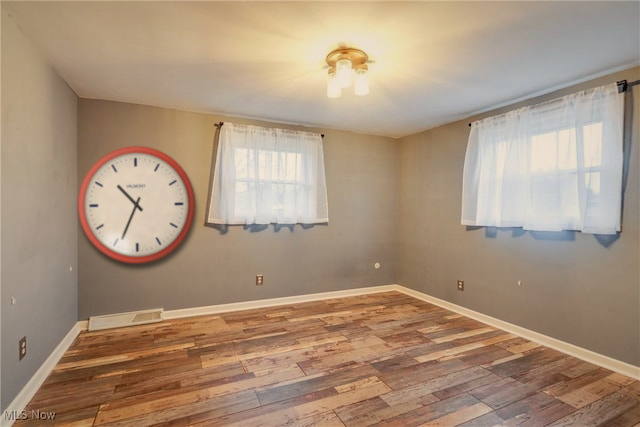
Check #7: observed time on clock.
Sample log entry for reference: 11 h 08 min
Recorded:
10 h 34 min
